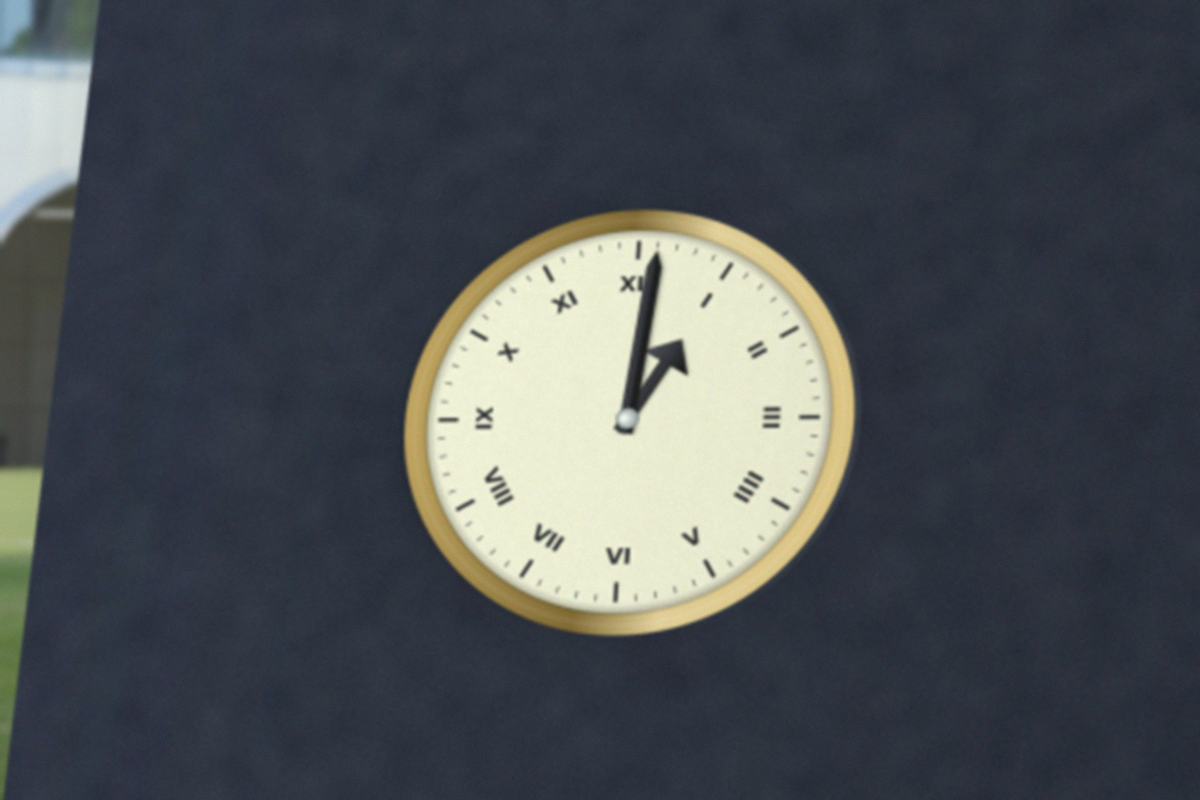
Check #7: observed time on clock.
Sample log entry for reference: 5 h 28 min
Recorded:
1 h 01 min
